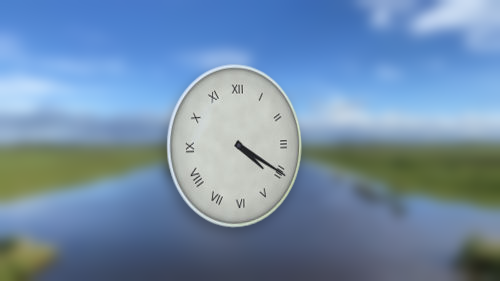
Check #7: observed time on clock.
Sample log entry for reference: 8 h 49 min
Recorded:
4 h 20 min
